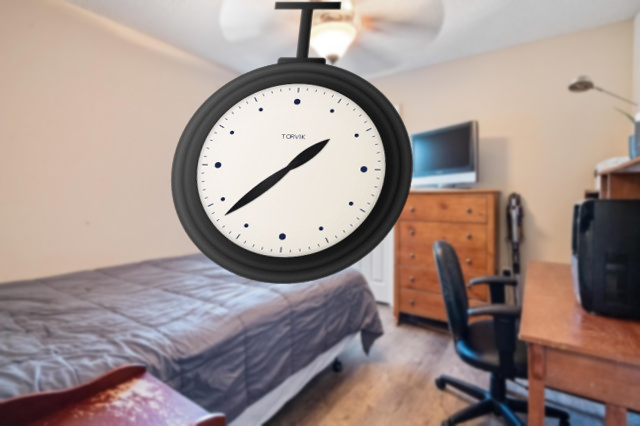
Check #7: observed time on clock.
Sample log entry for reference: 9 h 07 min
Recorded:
1 h 38 min
